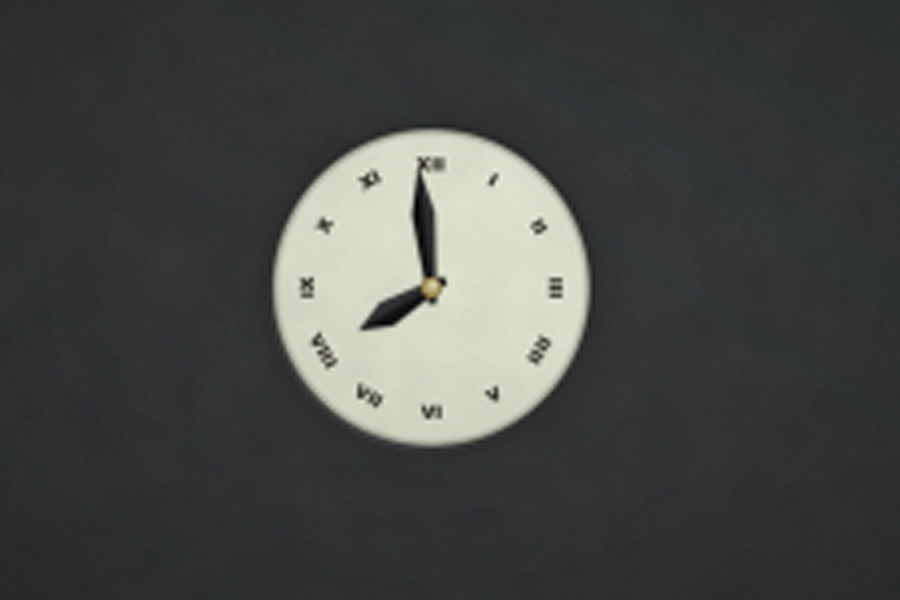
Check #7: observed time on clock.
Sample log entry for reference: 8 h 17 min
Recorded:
7 h 59 min
